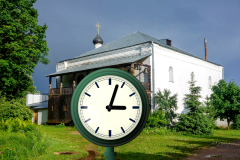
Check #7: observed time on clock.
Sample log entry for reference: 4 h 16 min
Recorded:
3 h 03 min
